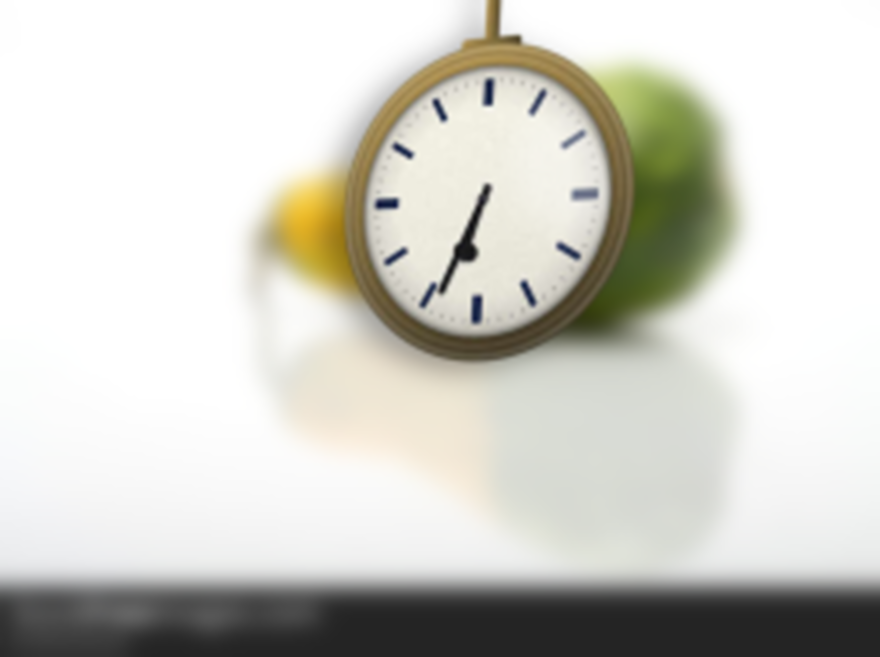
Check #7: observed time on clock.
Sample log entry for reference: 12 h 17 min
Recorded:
6 h 34 min
